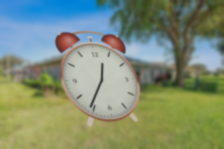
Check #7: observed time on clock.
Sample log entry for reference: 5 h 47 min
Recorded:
12 h 36 min
